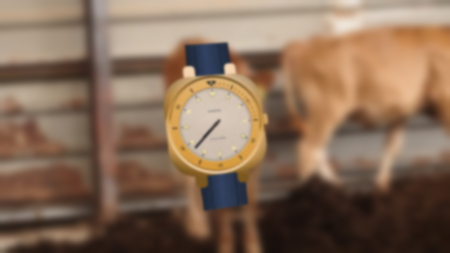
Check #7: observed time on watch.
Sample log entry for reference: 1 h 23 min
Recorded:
7 h 38 min
